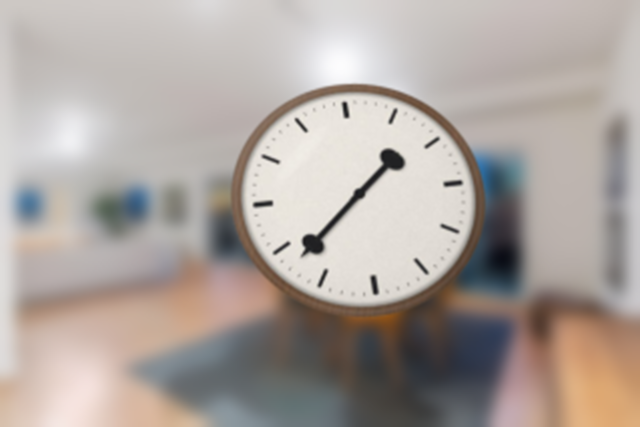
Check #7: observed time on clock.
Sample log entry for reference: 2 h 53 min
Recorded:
1 h 38 min
